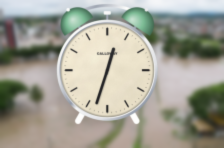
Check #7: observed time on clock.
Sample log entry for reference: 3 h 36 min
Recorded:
12 h 33 min
